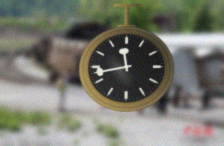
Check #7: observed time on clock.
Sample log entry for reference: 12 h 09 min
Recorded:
11 h 43 min
